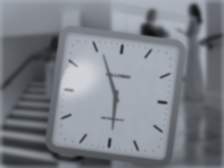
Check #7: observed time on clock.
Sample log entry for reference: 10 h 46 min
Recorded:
5 h 56 min
